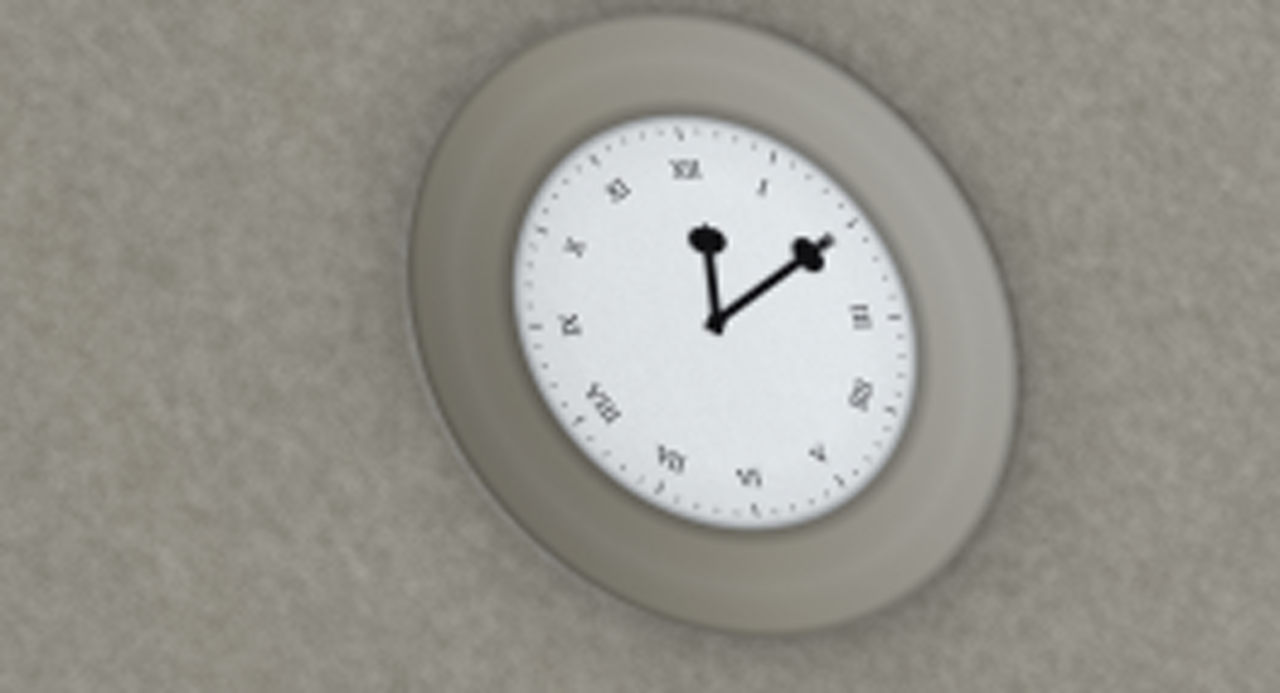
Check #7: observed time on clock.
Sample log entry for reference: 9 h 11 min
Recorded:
12 h 10 min
